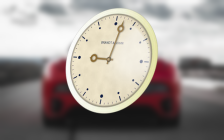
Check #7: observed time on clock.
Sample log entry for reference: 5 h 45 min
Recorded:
9 h 02 min
